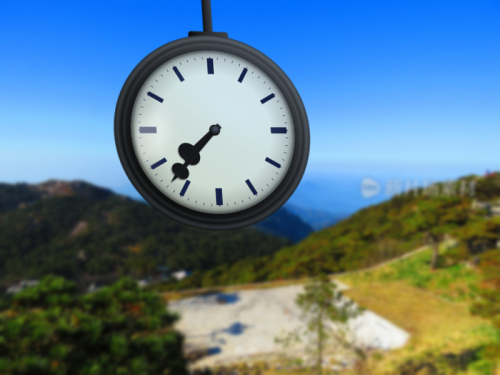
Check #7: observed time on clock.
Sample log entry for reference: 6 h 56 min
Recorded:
7 h 37 min
